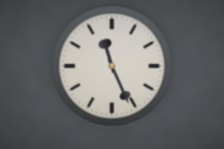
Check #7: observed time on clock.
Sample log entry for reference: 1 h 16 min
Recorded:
11 h 26 min
